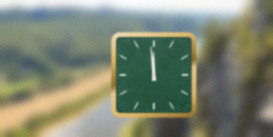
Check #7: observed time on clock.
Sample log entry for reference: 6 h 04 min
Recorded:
11 h 59 min
